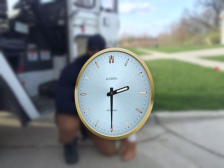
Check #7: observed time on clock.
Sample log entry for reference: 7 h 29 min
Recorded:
2 h 30 min
